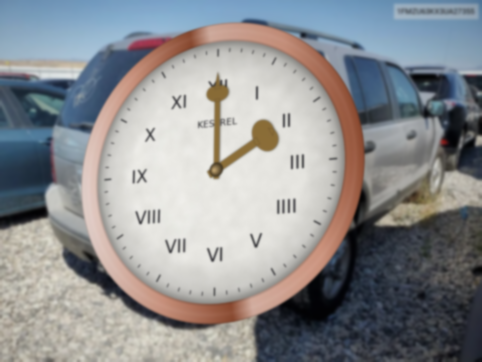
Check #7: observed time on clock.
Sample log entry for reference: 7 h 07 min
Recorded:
2 h 00 min
